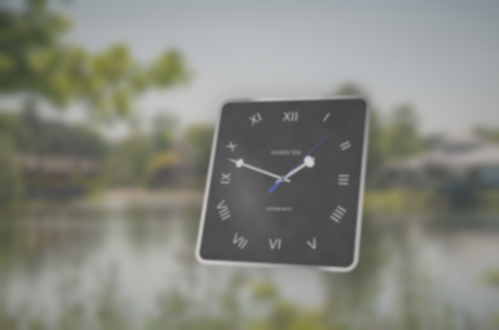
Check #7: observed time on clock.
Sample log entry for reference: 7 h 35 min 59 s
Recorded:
1 h 48 min 07 s
